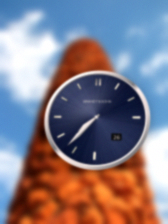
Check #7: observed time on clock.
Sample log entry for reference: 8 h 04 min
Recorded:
7 h 37 min
